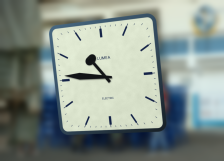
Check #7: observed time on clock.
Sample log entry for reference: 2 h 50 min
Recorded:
10 h 46 min
